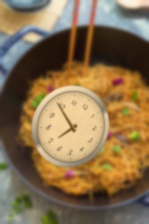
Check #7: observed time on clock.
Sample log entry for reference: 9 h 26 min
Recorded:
6 h 49 min
